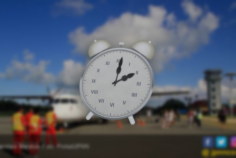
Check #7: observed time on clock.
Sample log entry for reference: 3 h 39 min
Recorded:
2 h 01 min
